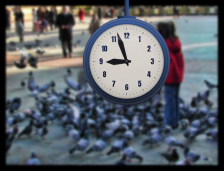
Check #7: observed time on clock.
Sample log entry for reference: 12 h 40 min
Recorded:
8 h 57 min
